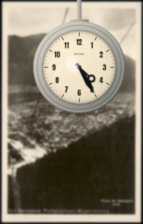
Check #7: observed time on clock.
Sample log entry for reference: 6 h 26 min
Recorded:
4 h 25 min
